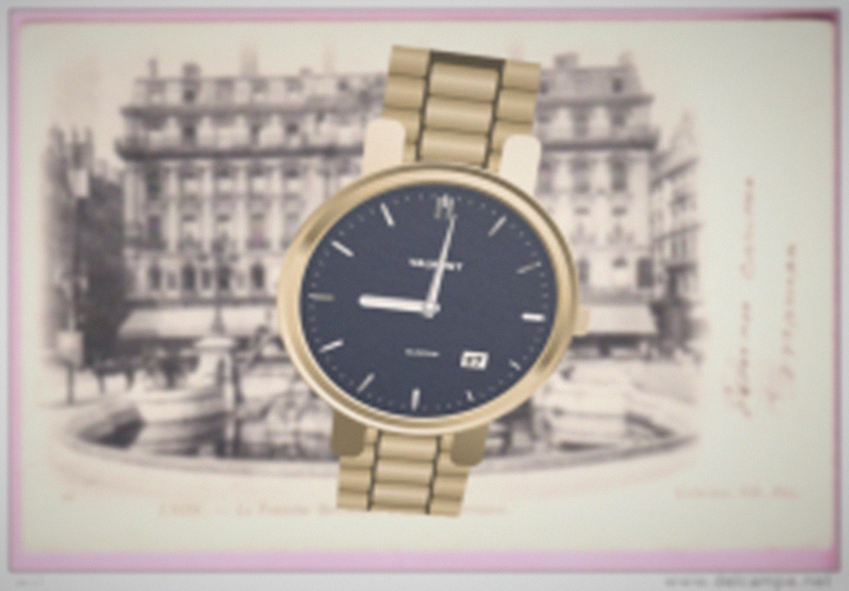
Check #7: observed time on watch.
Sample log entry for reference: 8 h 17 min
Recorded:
9 h 01 min
